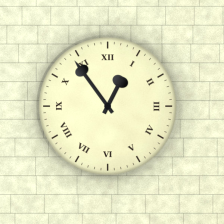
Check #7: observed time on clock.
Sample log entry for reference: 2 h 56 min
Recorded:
12 h 54 min
